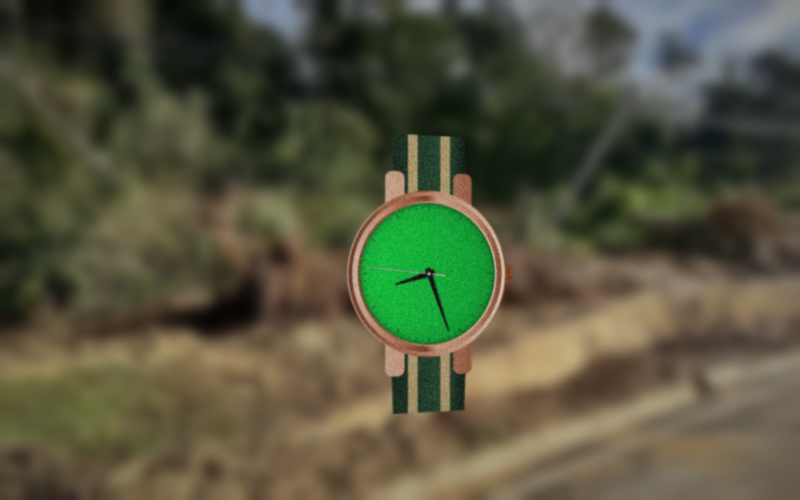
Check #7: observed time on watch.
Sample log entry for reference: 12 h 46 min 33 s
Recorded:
8 h 26 min 46 s
